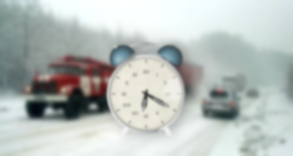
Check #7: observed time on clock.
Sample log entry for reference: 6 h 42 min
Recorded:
6 h 20 min
